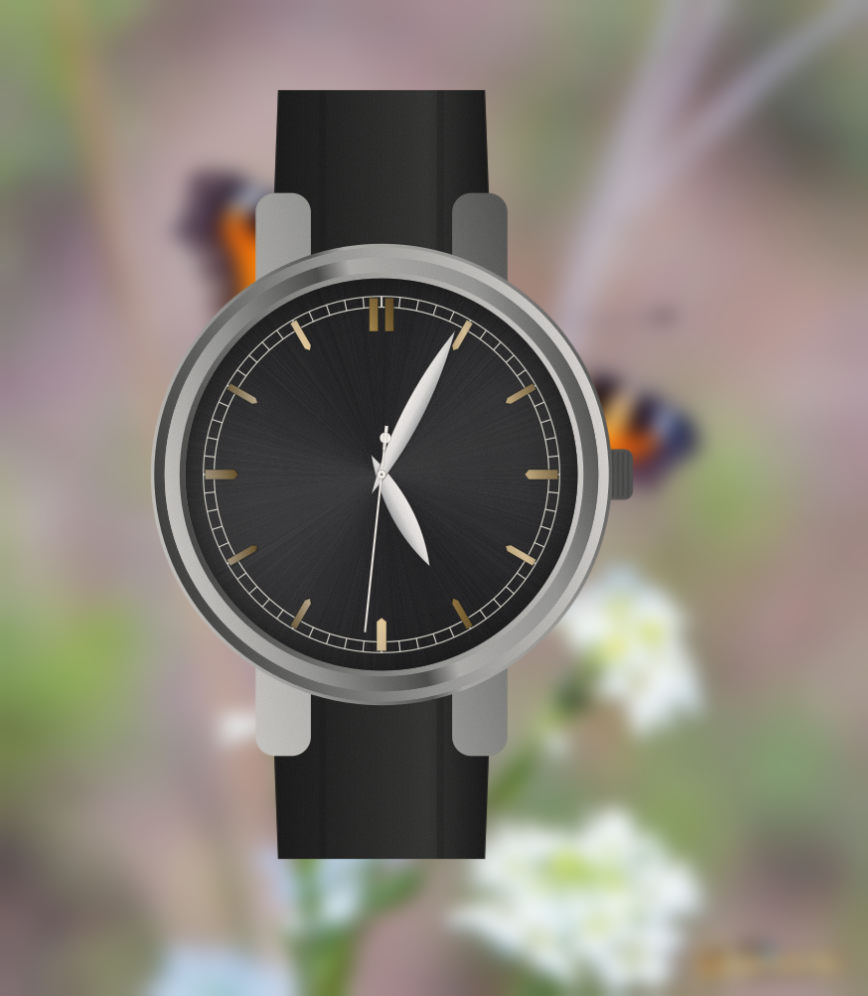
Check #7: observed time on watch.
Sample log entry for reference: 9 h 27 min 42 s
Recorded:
5 h 04 min 31 s
